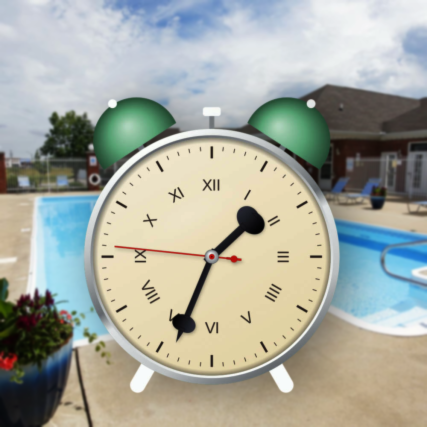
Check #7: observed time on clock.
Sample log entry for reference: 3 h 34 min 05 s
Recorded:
1 h 33 min 46 s
